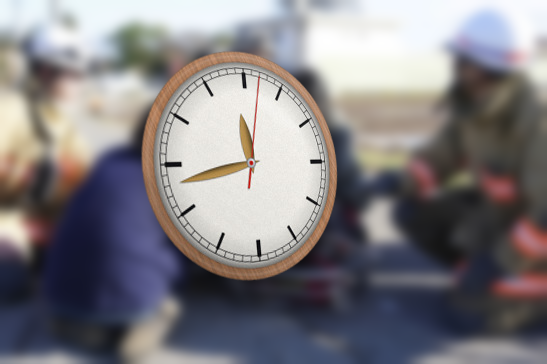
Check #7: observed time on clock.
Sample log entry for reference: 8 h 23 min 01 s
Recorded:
11 h 43 min 02 s
